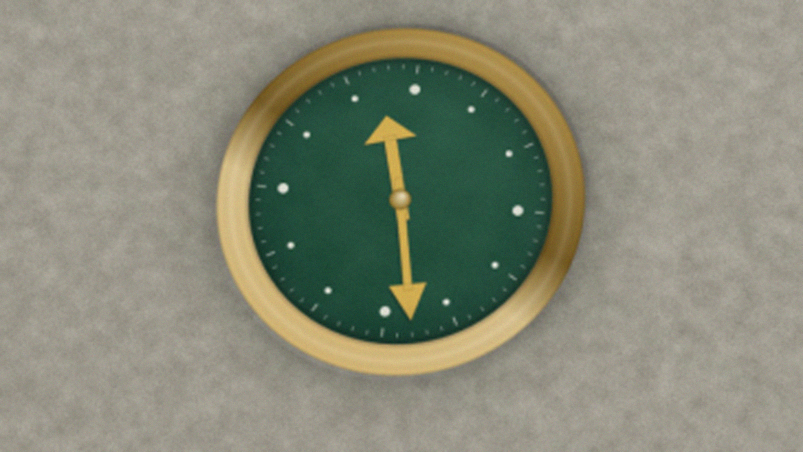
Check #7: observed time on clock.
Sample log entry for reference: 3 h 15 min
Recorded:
11 h 28 min
